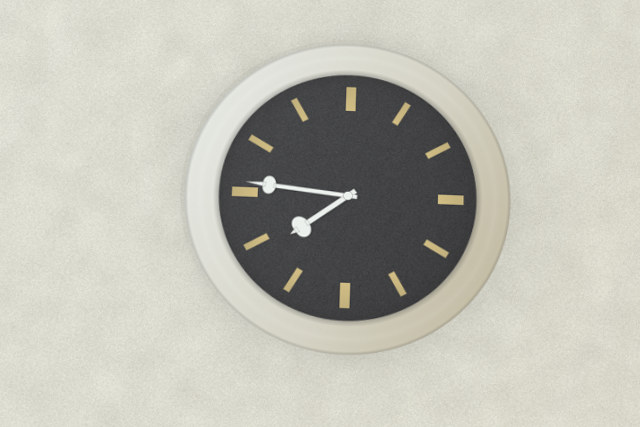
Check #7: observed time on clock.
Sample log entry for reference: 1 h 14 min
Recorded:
7 h 46 min
